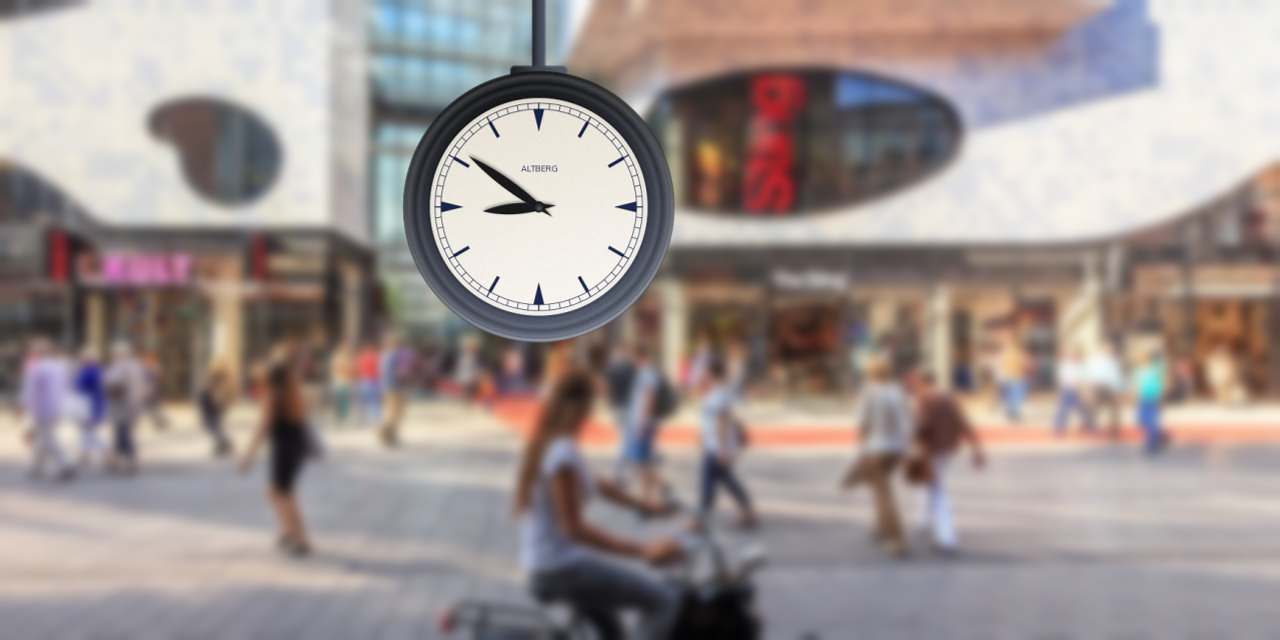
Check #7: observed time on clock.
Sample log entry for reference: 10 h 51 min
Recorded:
8 h 51 min
